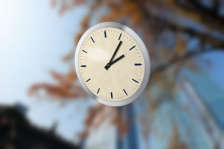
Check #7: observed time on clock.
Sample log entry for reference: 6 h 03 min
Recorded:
2 h 06 min
